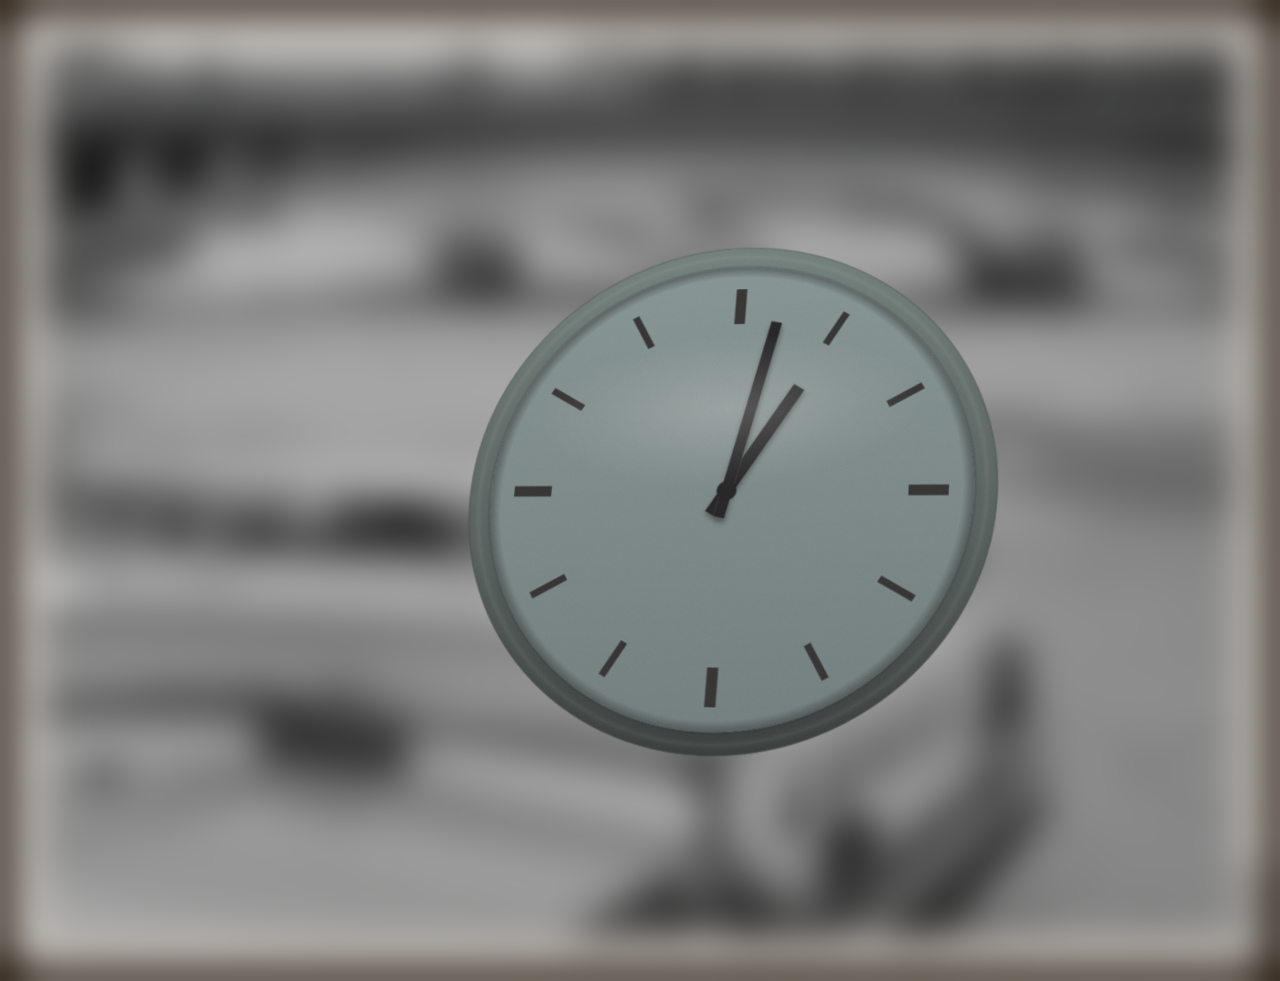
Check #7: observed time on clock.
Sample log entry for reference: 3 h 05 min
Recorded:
1 h 02 min
